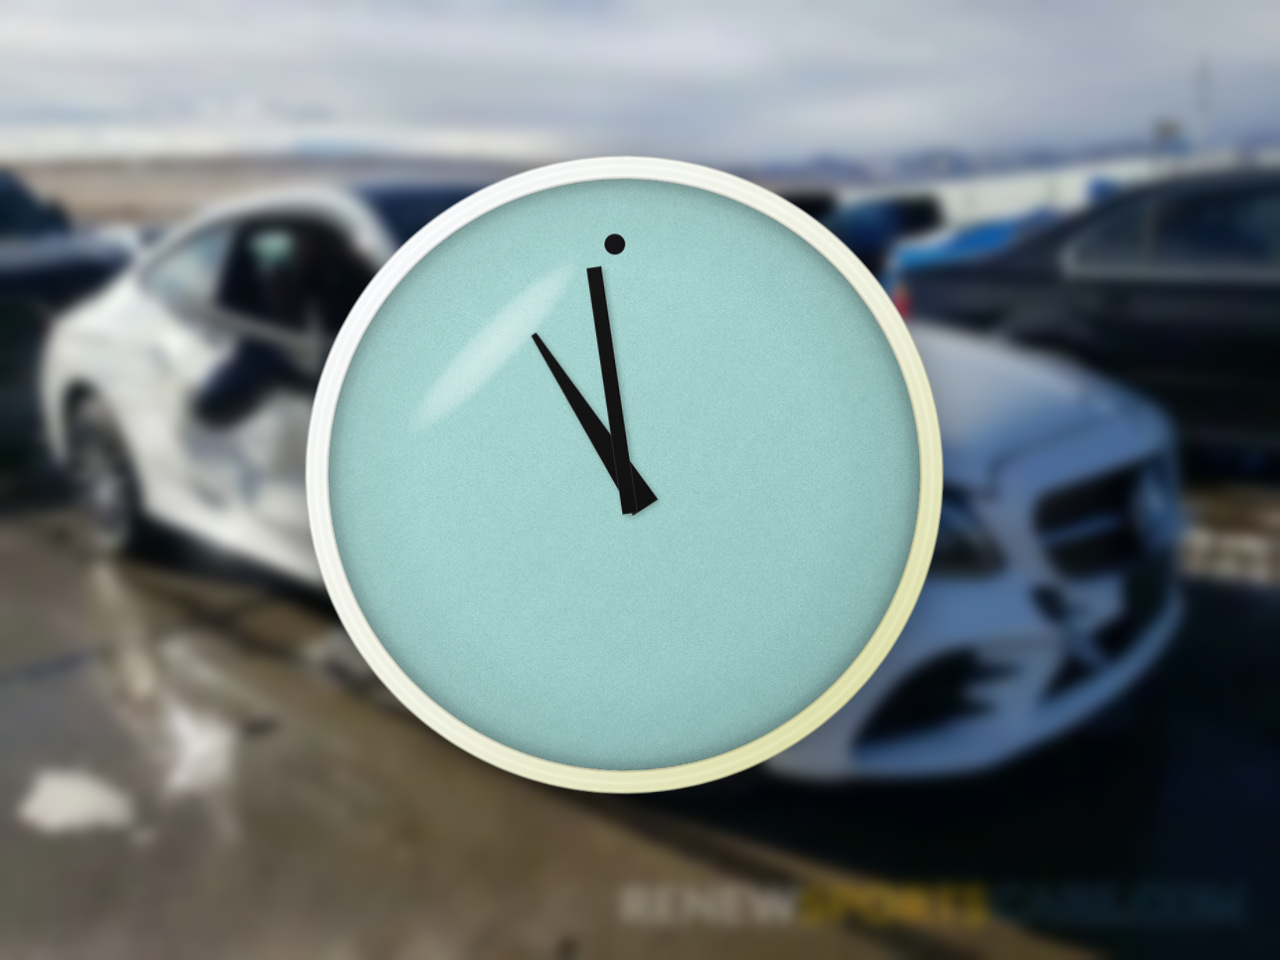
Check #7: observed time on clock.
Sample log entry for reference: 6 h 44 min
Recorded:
10 h 59 min
